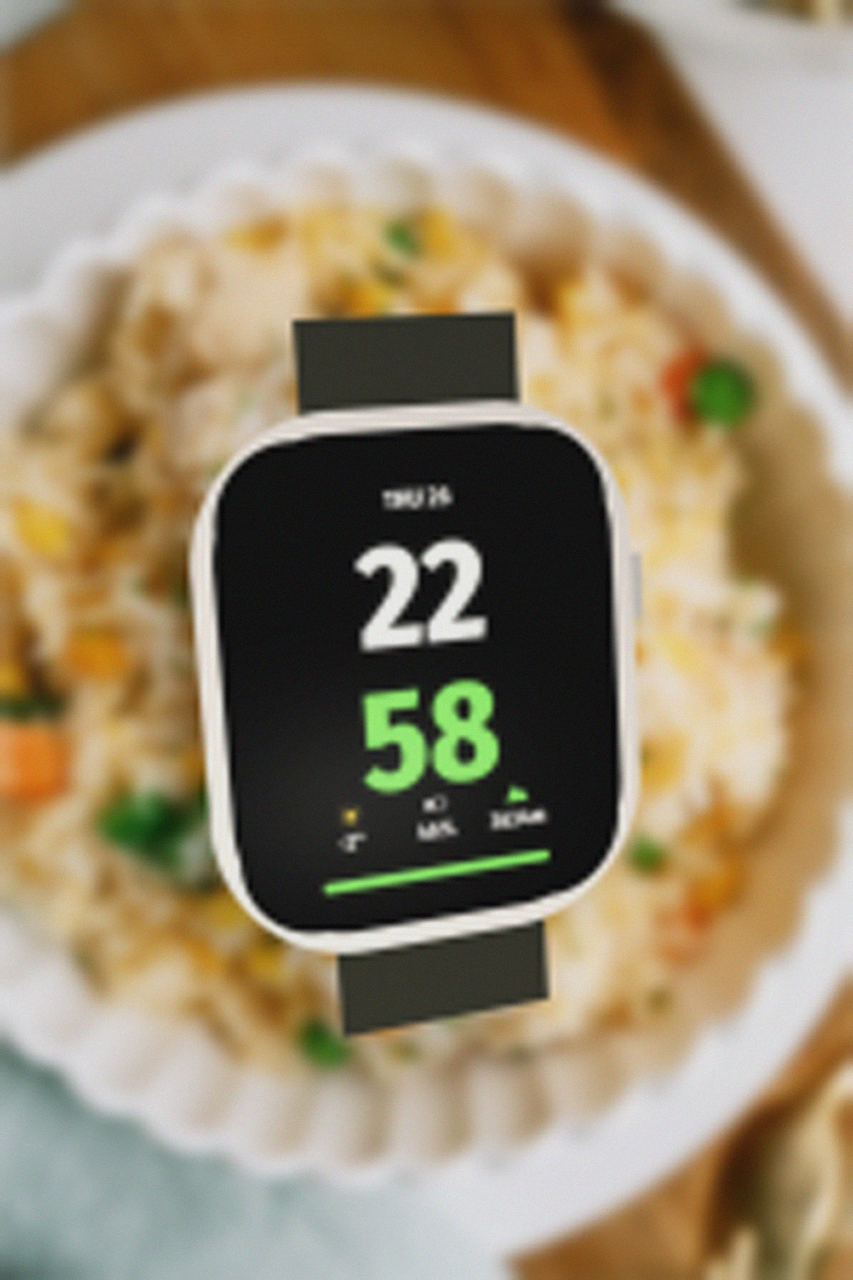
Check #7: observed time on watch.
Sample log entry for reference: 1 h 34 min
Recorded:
22 h 58 min
